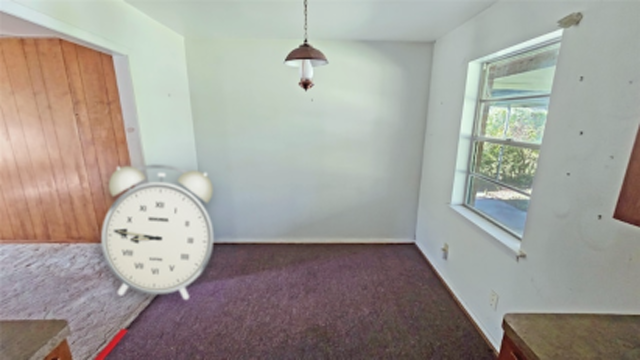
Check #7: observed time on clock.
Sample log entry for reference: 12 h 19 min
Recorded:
8 h 46 min
